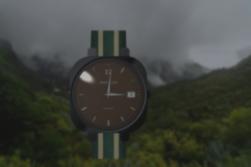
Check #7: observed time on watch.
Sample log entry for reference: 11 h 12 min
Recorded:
3 h 01 min
